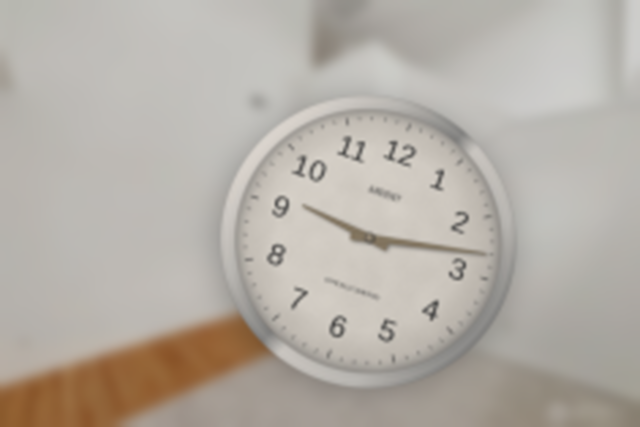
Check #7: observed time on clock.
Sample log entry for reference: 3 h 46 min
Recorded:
9 h 13 min
